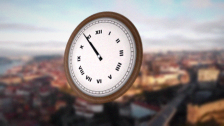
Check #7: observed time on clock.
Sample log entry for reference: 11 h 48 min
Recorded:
10 h 54 min
